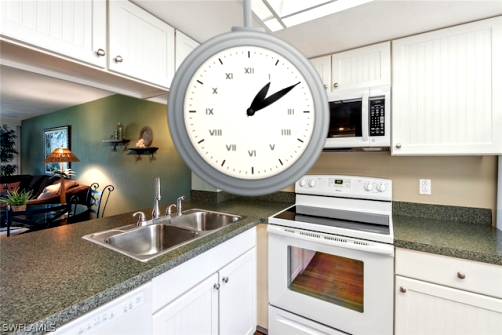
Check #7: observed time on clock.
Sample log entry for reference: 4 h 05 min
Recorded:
1 h 10 min
